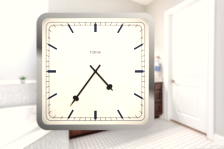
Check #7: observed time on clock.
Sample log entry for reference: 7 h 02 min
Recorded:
4 h 36 min
